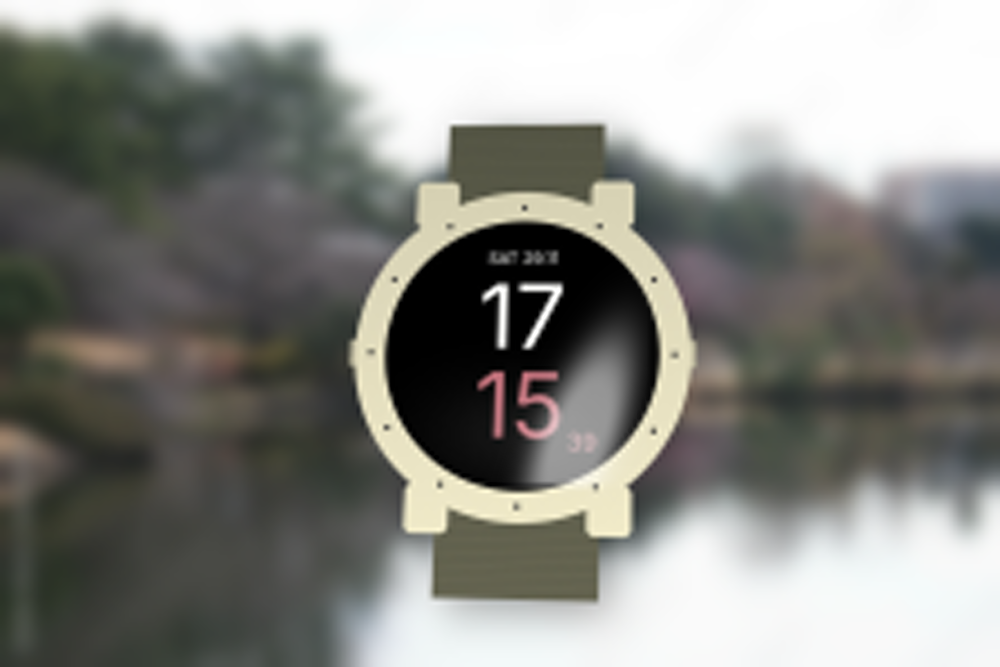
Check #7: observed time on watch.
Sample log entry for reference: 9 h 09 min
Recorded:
17 h 15 min
